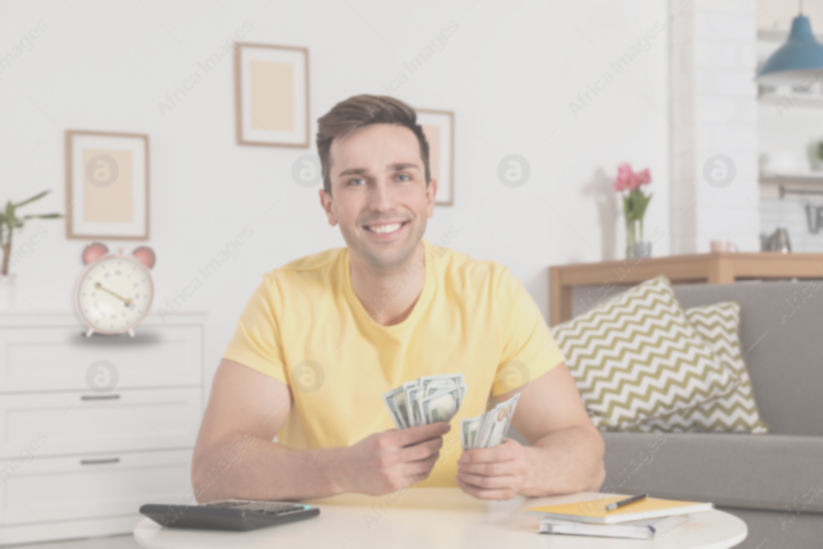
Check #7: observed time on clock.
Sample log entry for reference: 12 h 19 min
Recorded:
3 h 49 min
